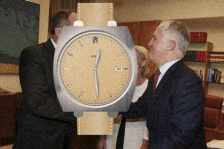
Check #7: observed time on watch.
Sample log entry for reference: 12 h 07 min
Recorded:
12 h 29 min
